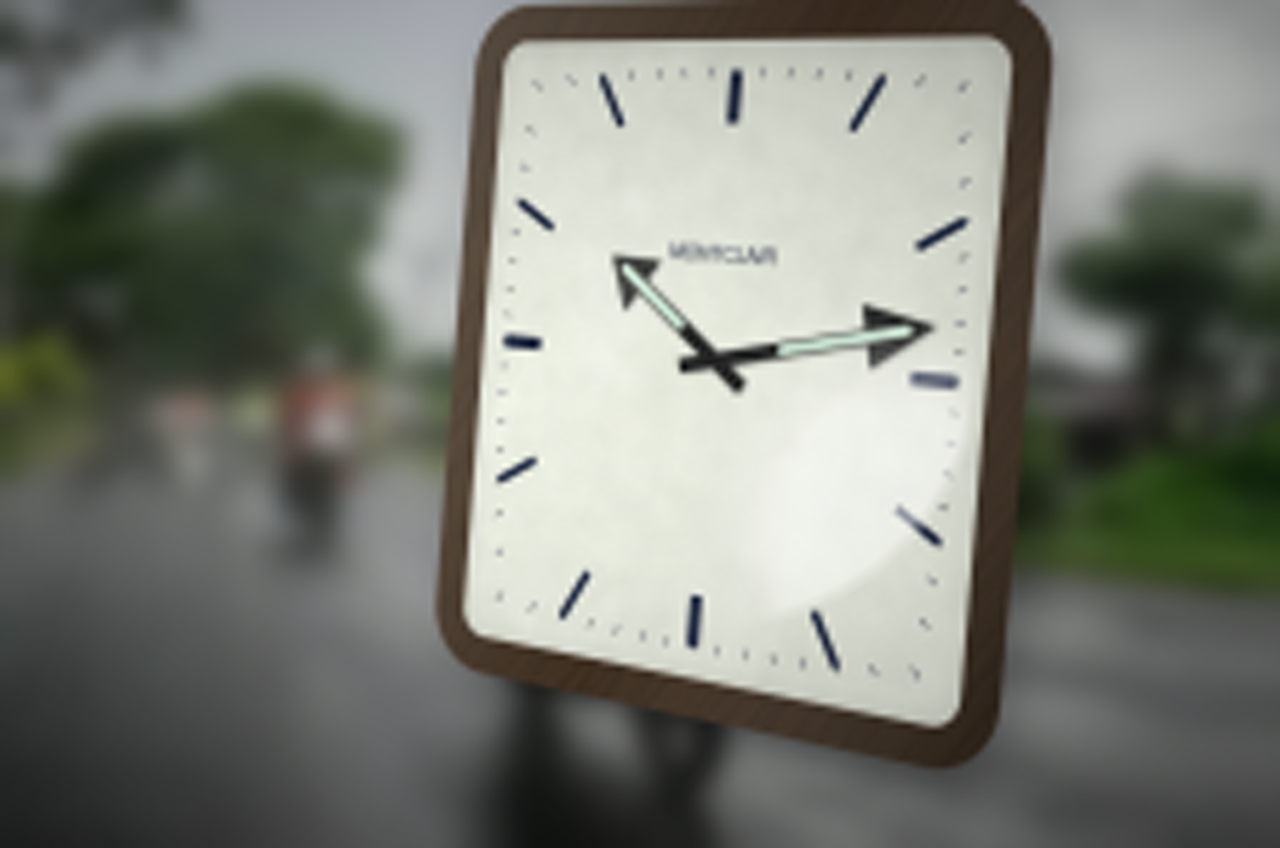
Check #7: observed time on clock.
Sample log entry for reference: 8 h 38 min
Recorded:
10 h 13 min
